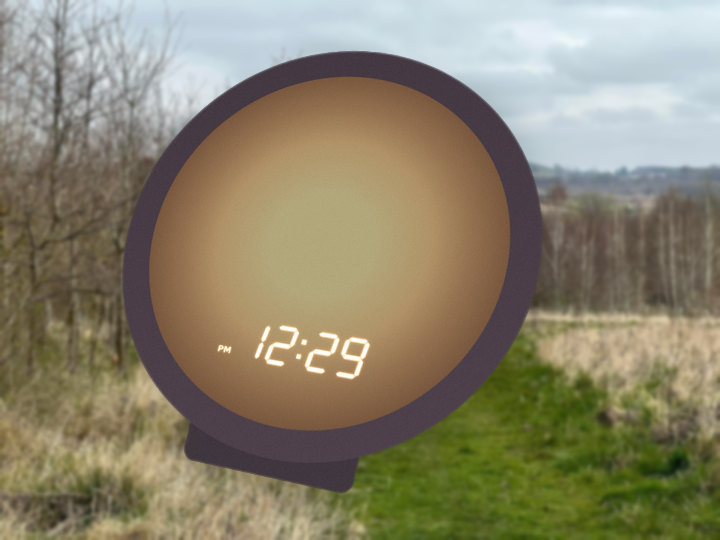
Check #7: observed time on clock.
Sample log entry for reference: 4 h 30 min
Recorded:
12 h 29 min
